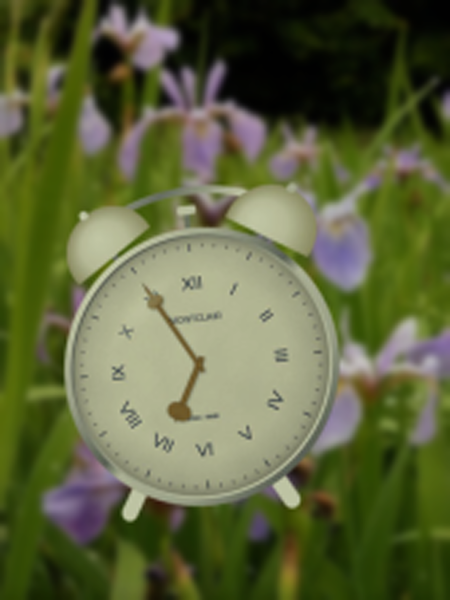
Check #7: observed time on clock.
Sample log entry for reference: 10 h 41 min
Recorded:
6 h 55 min
